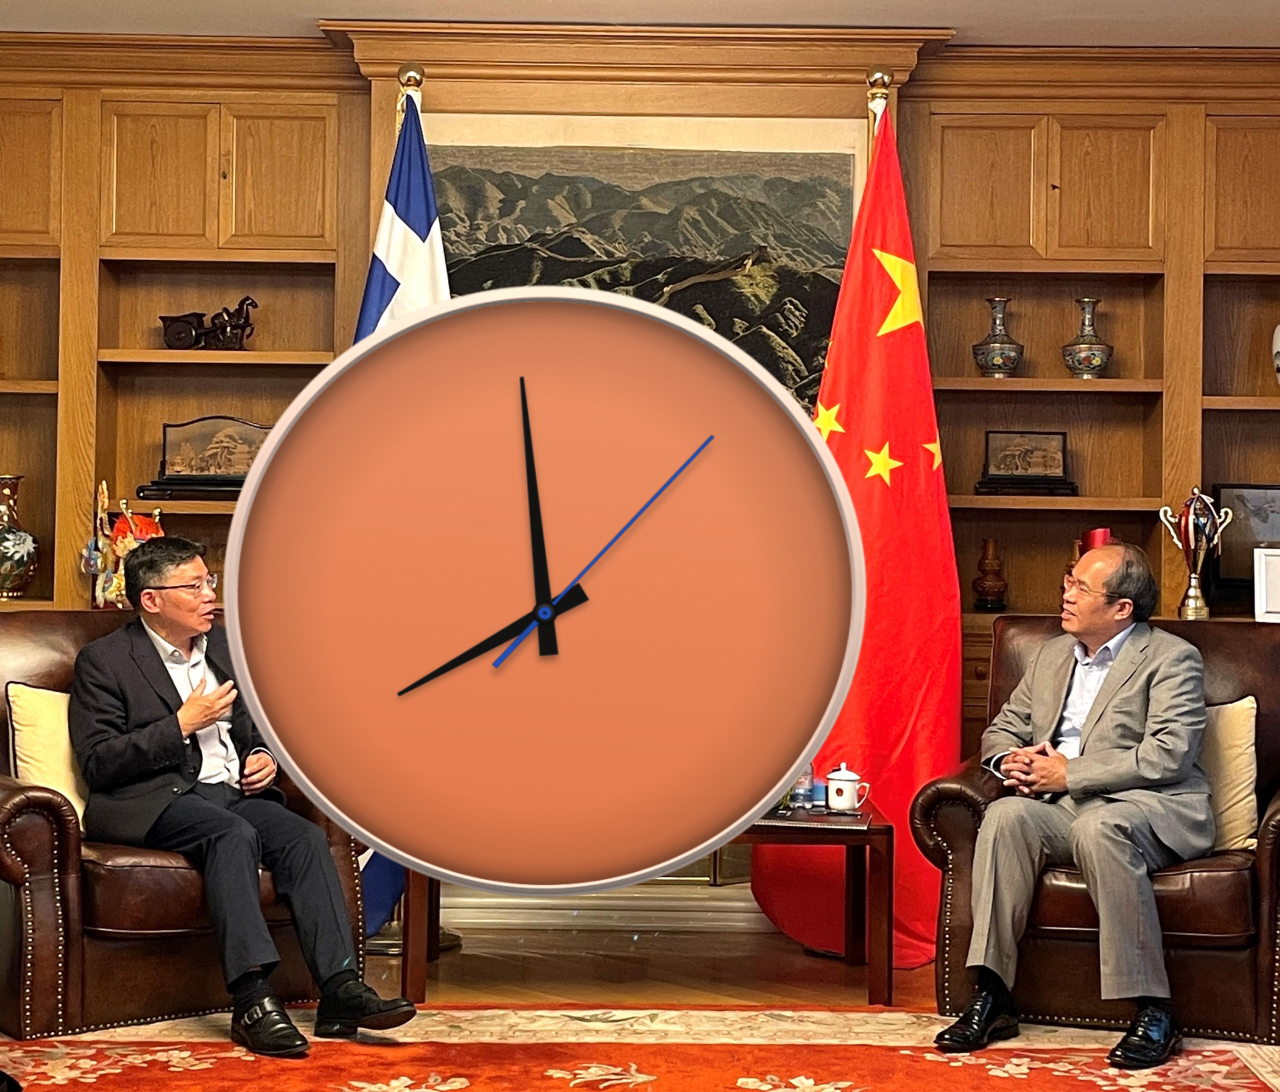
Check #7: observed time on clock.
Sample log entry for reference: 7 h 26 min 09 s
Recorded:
7 h 59 min 07 s
